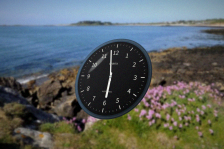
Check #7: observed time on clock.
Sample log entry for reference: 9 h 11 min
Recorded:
5 h 58 min
